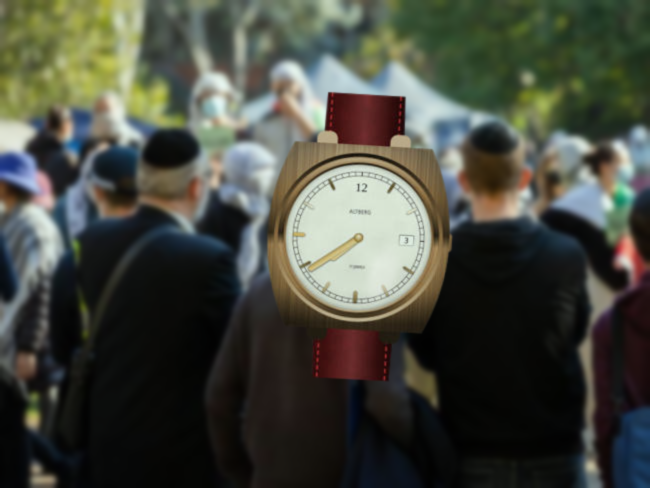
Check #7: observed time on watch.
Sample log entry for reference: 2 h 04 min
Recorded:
7 h 39 min
